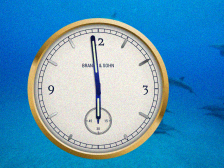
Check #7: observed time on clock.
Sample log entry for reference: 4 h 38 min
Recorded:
5 h 59 min
